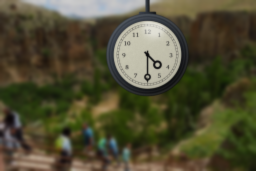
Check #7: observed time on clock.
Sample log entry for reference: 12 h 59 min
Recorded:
4 h 30 min
